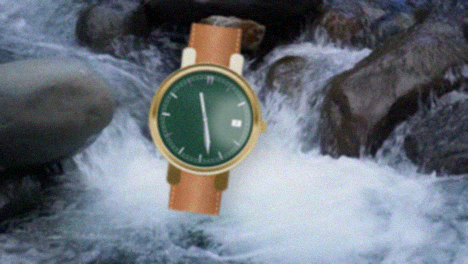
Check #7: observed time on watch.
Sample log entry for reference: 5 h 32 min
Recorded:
11 h 28 min
